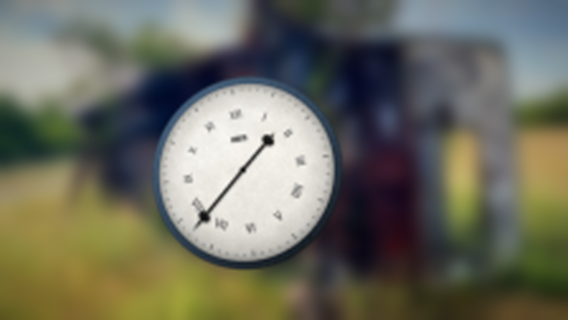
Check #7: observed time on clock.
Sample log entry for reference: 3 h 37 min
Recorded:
1 h 38 min
